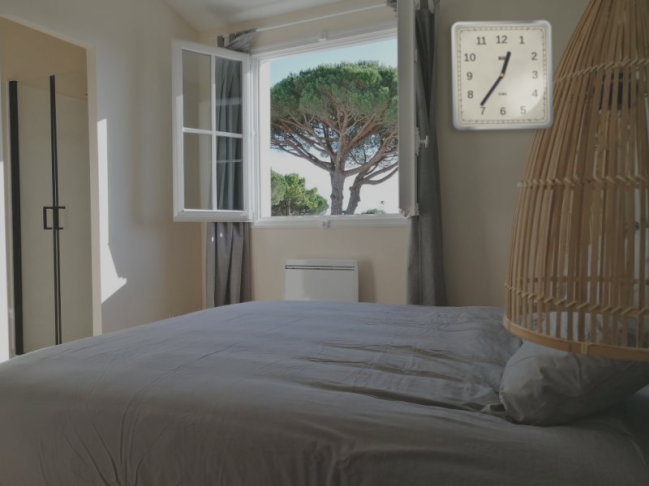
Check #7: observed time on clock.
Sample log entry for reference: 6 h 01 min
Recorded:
12 h 36 min
